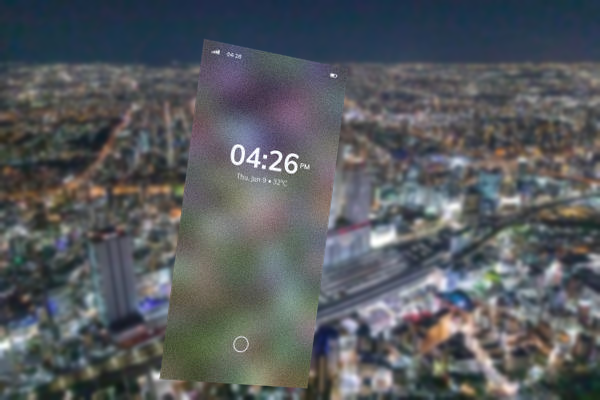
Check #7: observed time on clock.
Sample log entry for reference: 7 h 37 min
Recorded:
4 h 26 min
